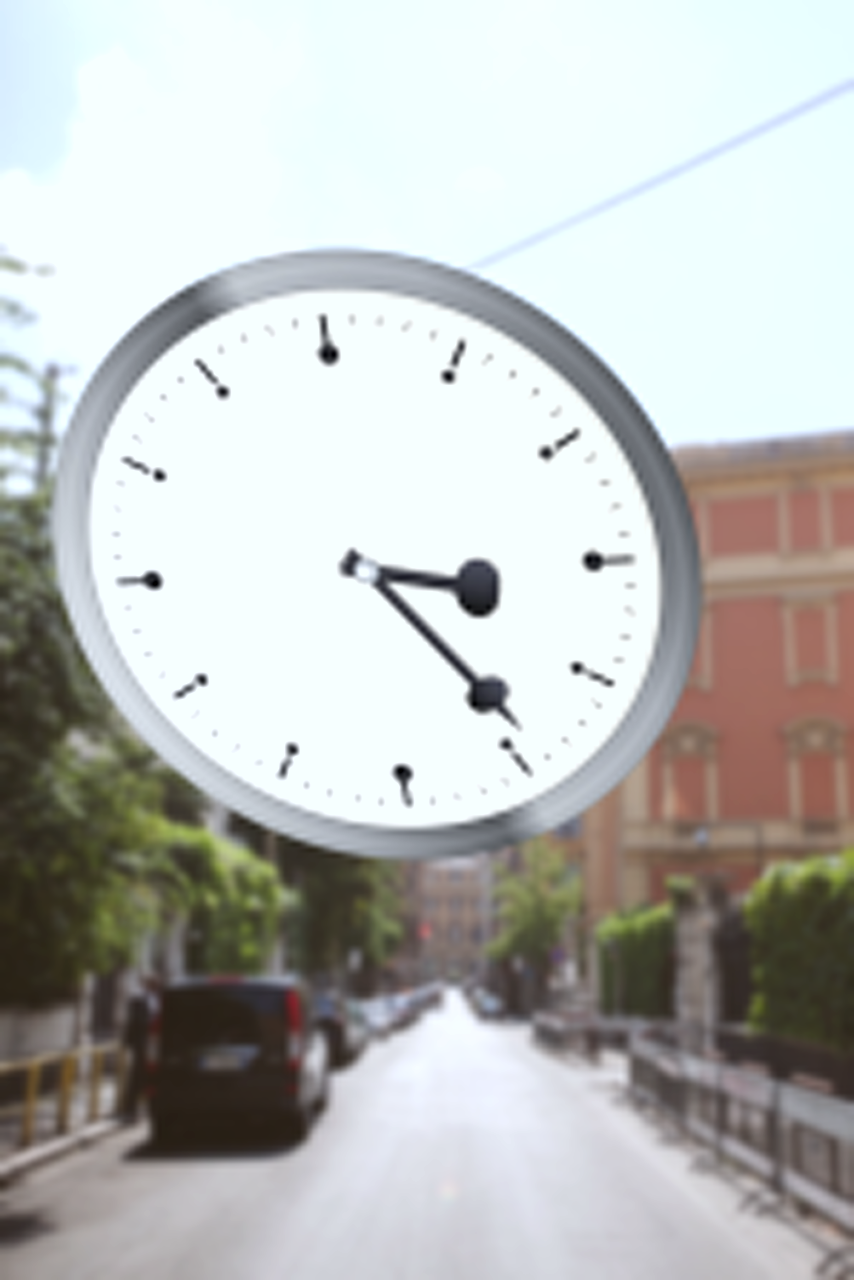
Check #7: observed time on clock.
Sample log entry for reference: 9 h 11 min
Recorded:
3 h 24 min
